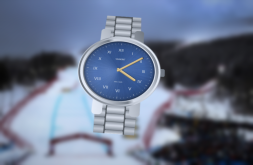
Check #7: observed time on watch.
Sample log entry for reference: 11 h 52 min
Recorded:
4 h 09 min
